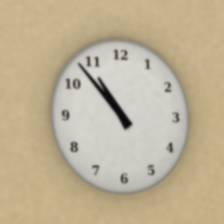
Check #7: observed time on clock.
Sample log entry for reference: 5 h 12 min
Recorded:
10 h 53 min
